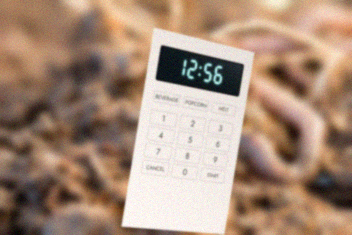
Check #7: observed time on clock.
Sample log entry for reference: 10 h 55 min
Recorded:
12 h 56 min
